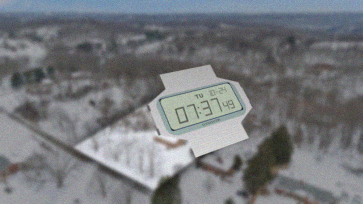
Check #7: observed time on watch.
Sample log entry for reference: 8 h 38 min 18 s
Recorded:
7 h 37 min 49 s
